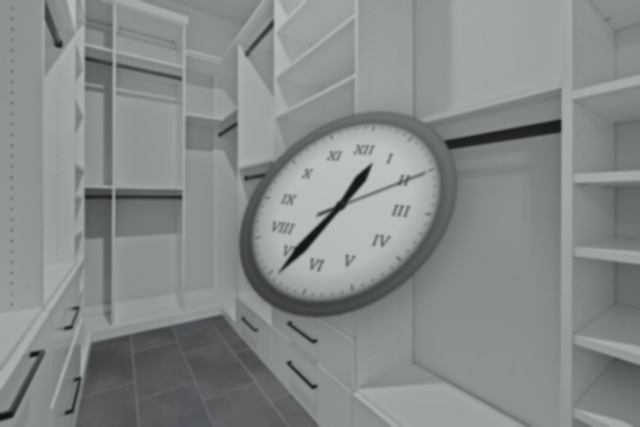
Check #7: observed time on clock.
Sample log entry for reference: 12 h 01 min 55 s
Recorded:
12 h 34 min 10 s
